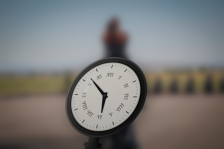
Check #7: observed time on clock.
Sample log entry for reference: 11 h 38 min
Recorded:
5 h 52 min
